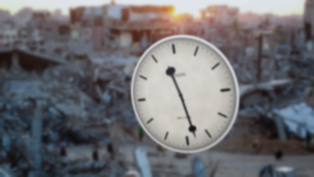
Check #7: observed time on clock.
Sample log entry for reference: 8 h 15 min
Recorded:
11 h 28 min
